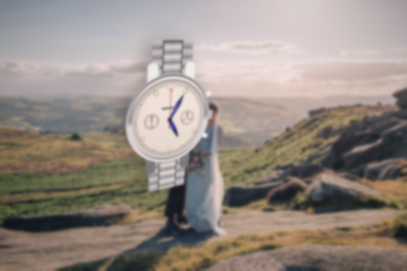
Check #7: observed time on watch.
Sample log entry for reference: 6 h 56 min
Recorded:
5 h 05 min
